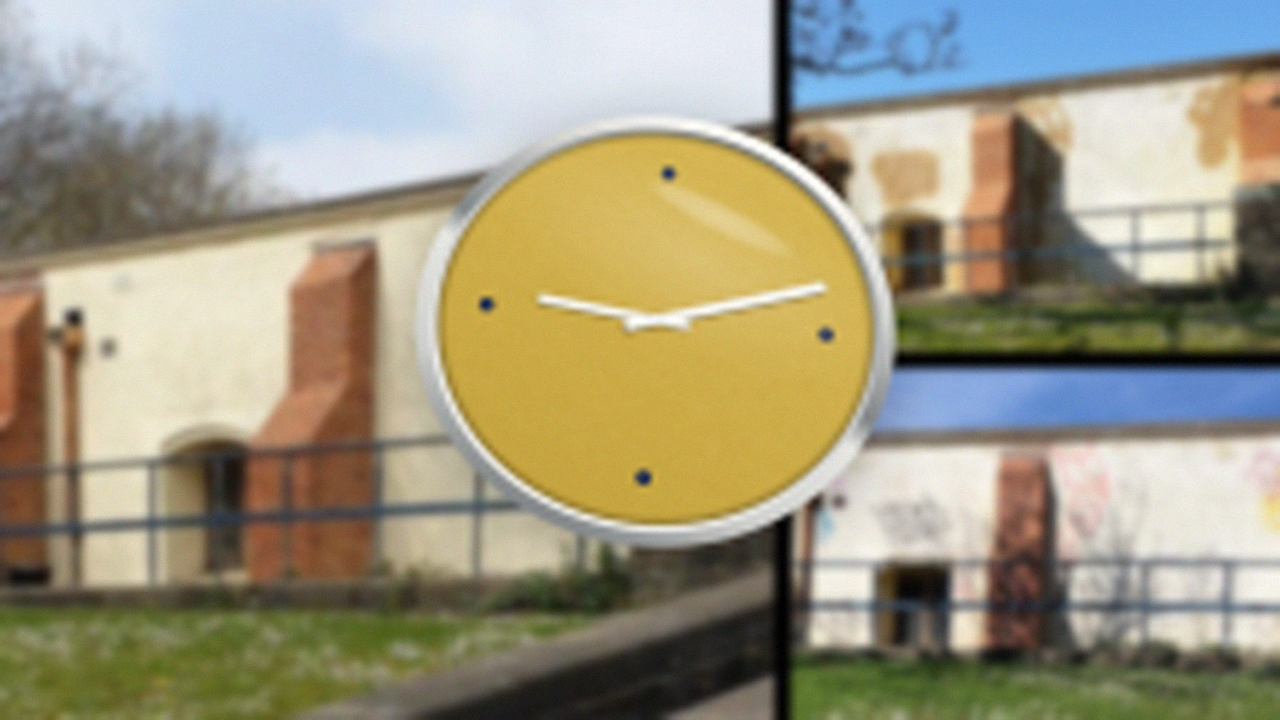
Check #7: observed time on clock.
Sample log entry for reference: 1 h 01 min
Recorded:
9 h 12 min
